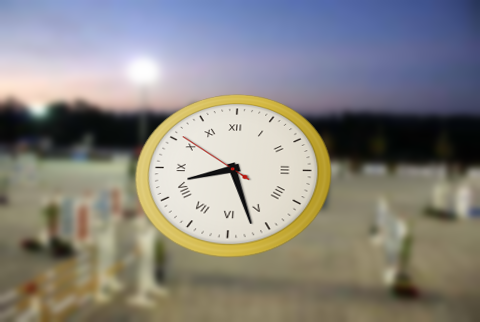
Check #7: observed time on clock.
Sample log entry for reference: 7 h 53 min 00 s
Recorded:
8 h 26 min 51 s
